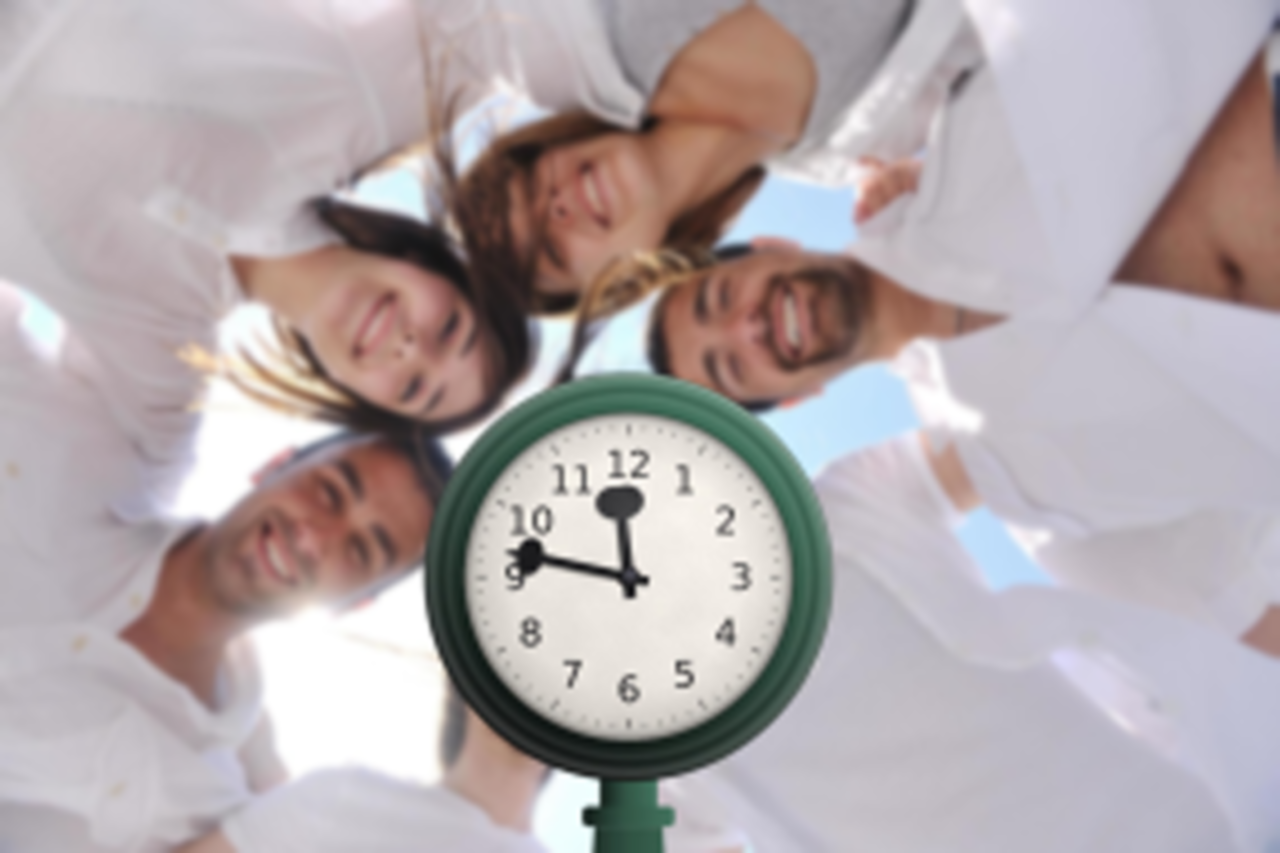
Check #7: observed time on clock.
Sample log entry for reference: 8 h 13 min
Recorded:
11 h 47 min
